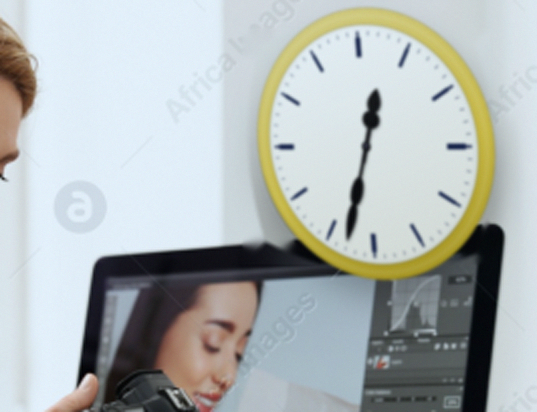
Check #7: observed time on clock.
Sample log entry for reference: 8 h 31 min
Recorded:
12 h 33 min
